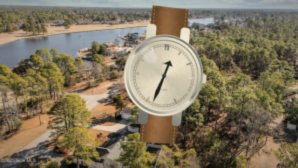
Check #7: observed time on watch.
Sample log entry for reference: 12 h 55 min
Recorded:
12 h 33 min
